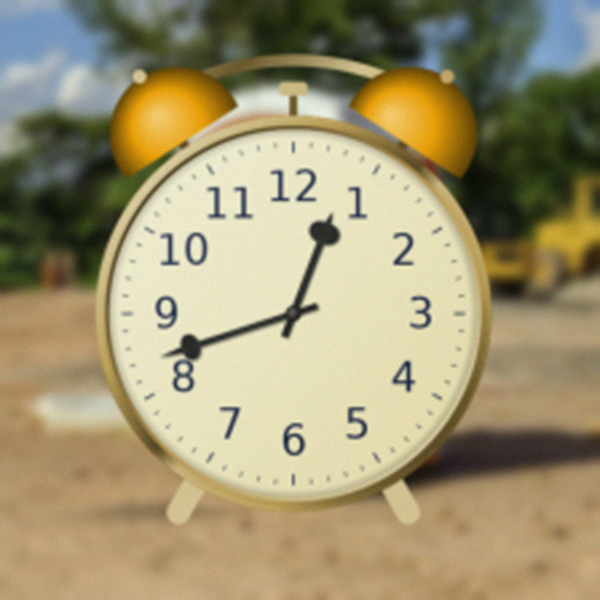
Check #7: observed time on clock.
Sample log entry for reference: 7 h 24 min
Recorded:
12 h 42 min
